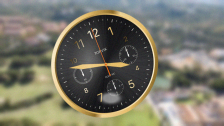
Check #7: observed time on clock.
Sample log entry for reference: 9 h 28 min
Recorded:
3 h 48 min
